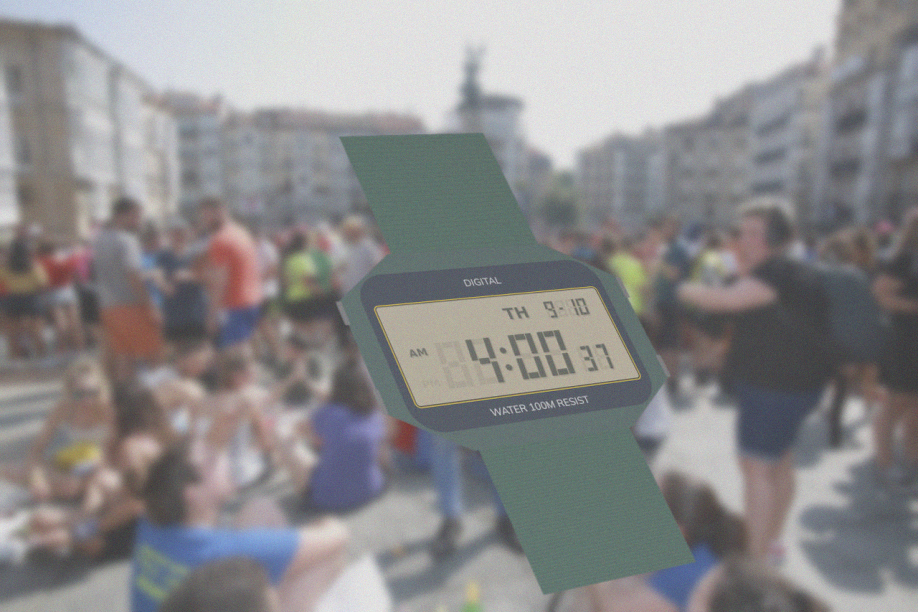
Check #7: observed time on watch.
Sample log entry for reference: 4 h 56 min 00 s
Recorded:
4 h 00 min 37 s
